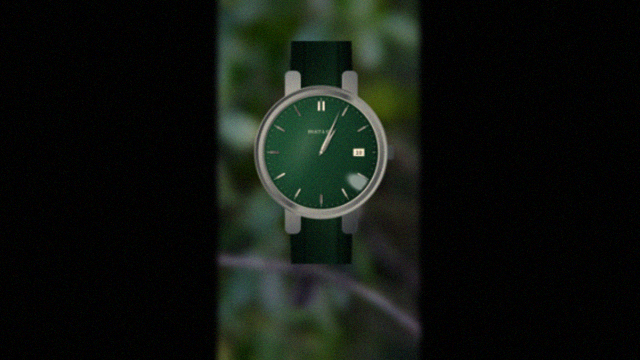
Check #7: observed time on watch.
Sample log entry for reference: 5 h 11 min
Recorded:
1 h 04 min
